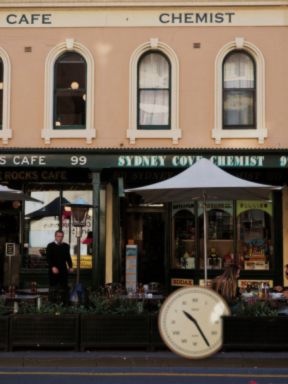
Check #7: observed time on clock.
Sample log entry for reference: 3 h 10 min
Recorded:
10 h 25 min
